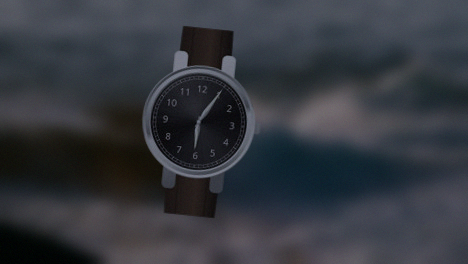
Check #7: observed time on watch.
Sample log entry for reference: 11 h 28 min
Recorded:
6 h 05 min
